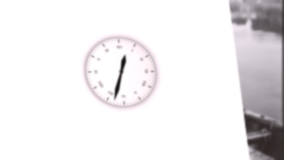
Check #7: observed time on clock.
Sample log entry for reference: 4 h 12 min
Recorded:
12 h 33 min
